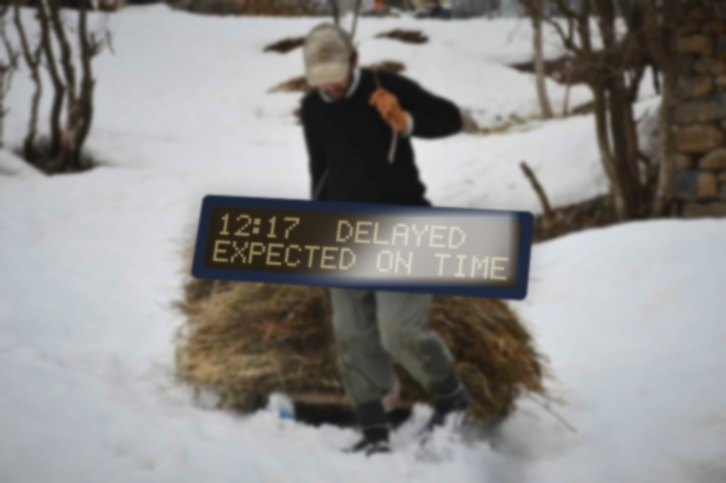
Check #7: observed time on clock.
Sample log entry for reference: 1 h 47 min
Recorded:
12 h 17 min
